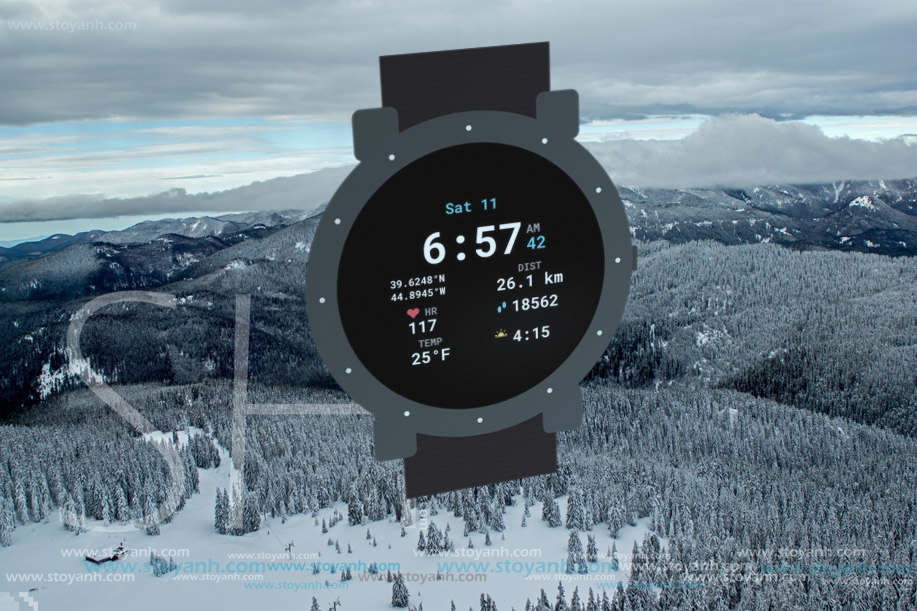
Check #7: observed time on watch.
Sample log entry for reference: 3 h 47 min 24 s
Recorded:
6 h 57 min 42 s
